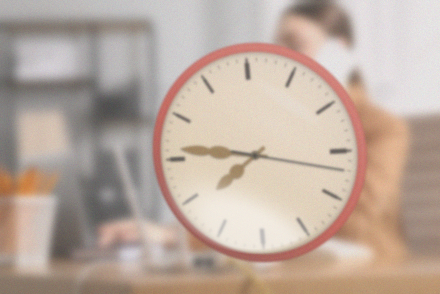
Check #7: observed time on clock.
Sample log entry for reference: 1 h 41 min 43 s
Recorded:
7 h 46 min 17 s
